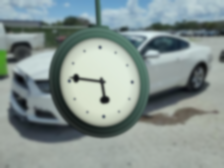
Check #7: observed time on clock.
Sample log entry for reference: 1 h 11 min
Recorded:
5 h 46 min
